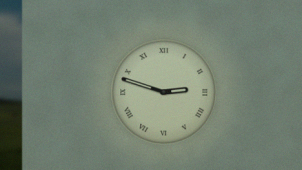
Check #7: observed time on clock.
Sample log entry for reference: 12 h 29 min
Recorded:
2 h 48 min
